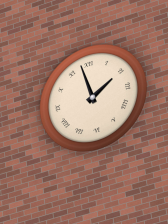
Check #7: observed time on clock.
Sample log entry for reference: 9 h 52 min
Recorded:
1 h 58 min
